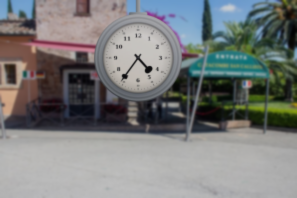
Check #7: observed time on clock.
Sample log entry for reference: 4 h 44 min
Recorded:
4 h 36 min
